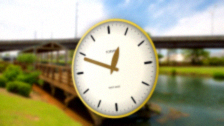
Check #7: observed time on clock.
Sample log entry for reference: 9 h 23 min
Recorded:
12 h 49 min
